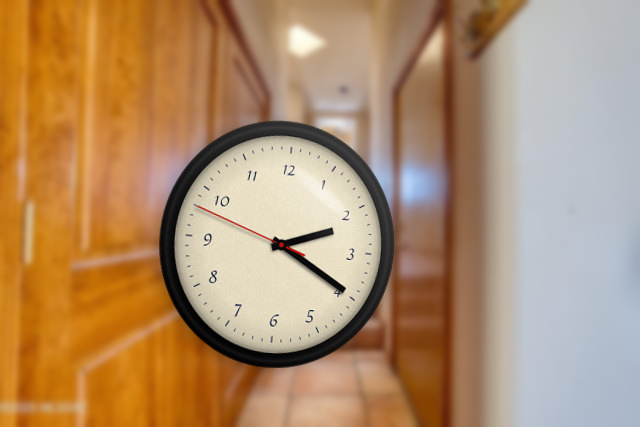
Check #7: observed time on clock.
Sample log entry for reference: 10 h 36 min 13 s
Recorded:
2 h 19 min 48 s
